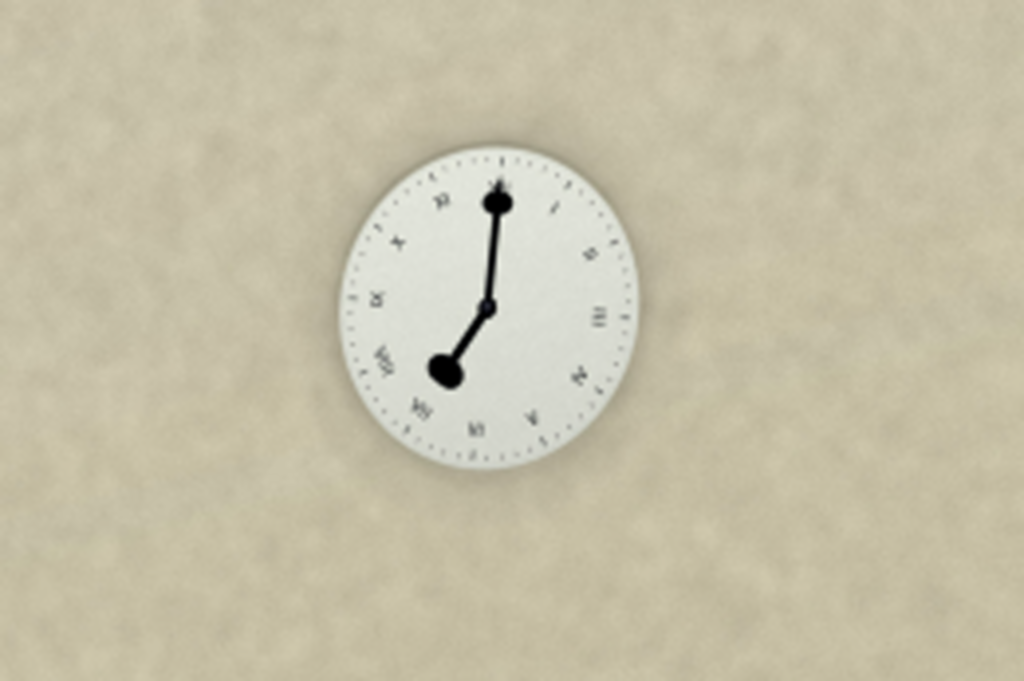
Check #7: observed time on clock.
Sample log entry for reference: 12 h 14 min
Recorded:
7 h 00 min
